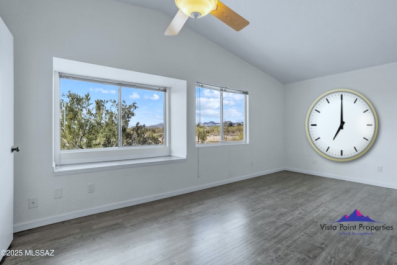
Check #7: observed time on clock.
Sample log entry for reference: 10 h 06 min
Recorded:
7 h 00 min
